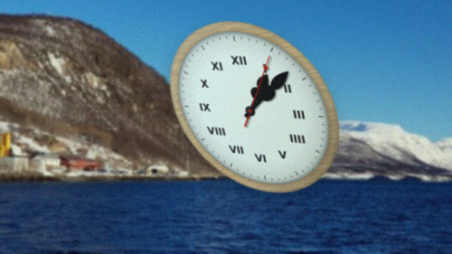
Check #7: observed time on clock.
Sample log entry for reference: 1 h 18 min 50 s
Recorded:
1 h 08 min 05 s
